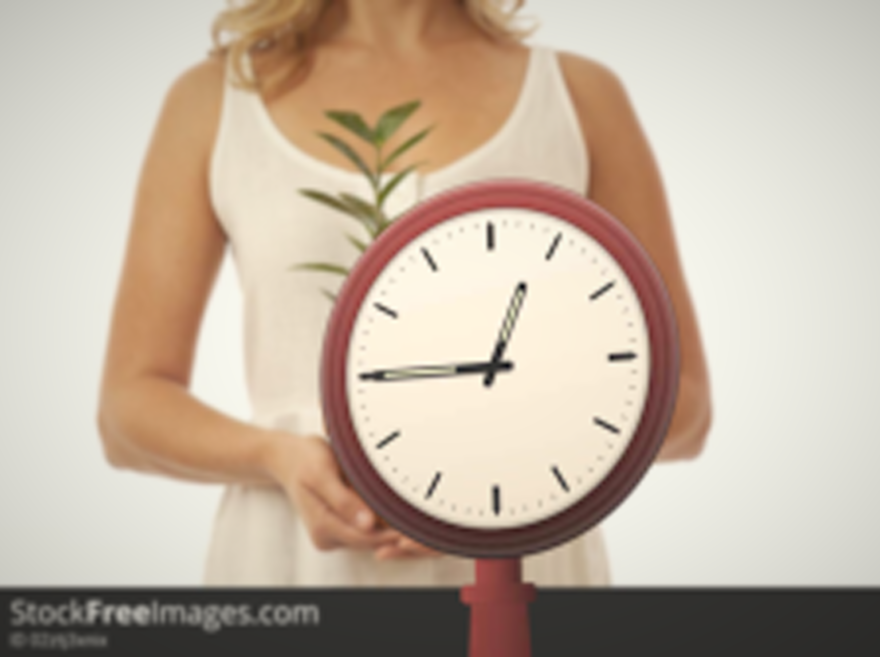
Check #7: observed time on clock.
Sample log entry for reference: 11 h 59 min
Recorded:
12 h 45 min
